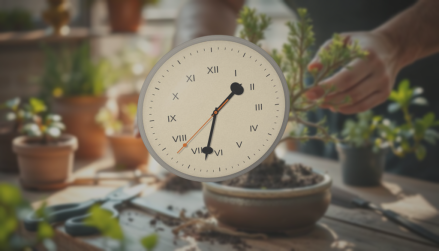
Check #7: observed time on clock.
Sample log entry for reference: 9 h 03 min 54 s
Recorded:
1 h 32 min 38 s
